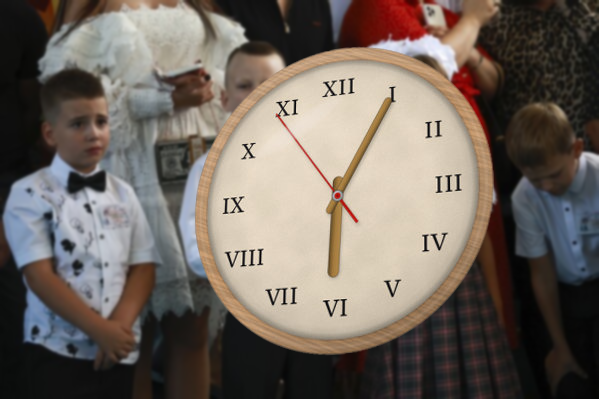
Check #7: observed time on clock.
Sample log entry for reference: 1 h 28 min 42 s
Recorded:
6 h 04 min 54 s
